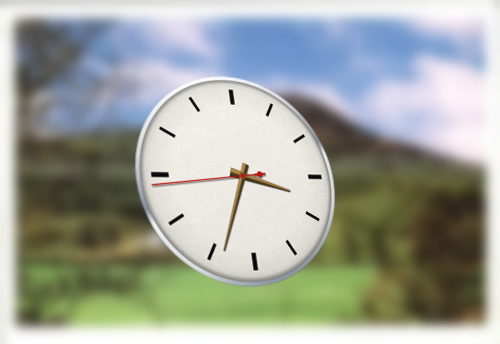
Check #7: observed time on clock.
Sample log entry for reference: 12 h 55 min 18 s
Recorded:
3 h 33 min 44 s
